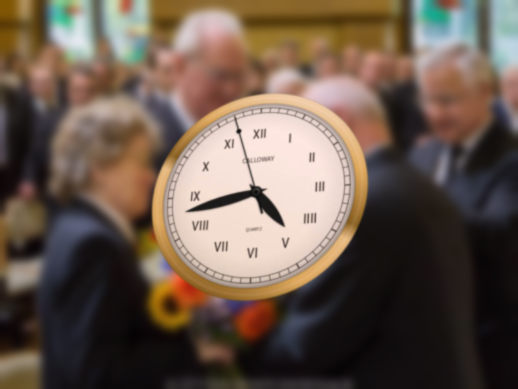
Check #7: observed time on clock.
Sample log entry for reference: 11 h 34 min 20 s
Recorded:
4 h 42 min 57 s
